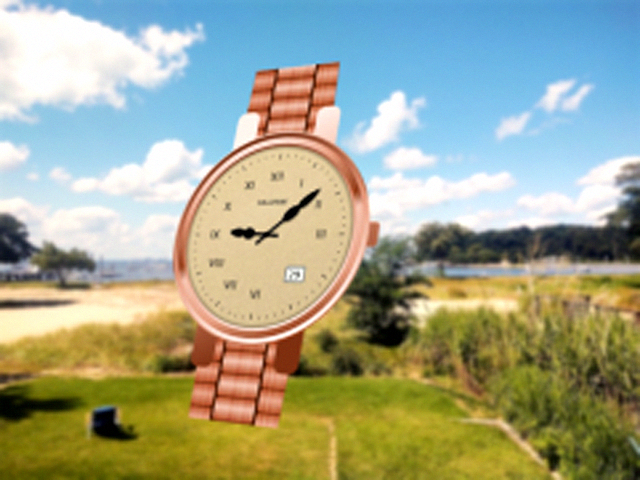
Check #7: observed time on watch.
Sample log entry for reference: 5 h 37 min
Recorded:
9 h 08 min
